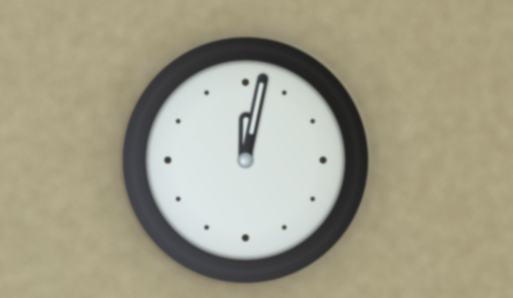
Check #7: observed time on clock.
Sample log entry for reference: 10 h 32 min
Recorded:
12 h 02 min
